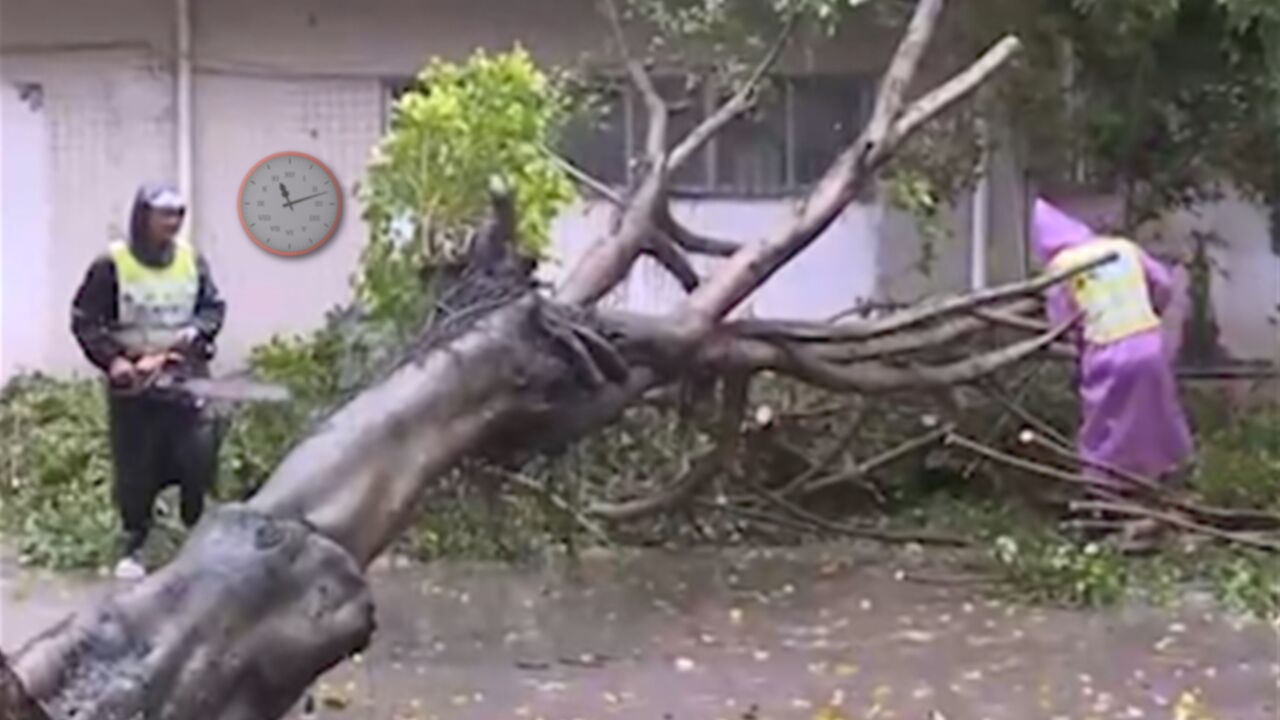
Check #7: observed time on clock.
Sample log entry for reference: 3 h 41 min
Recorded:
11 h 12 min
